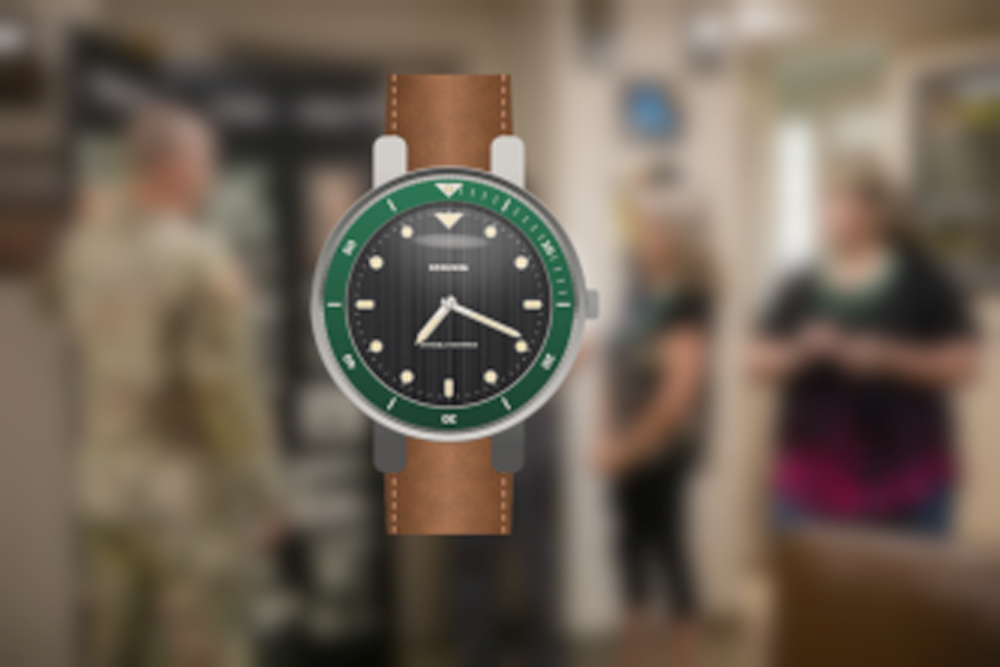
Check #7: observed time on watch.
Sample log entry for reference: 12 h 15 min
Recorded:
7 h 19 min
